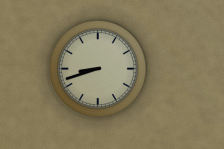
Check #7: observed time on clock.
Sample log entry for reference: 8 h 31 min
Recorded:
8 h 42 min
